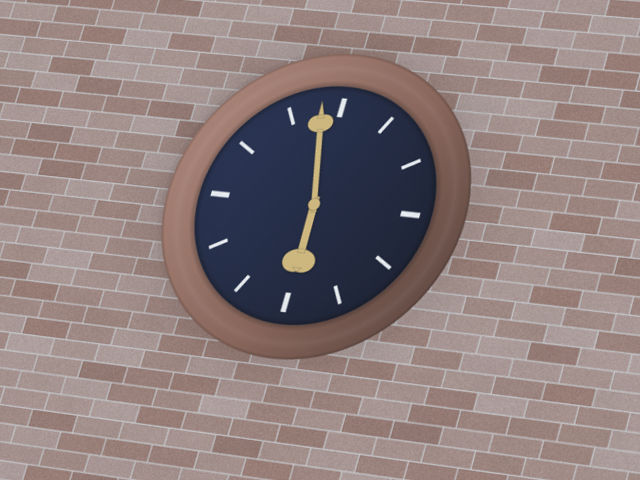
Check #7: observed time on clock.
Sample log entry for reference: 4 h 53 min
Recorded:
5 h 58 min
